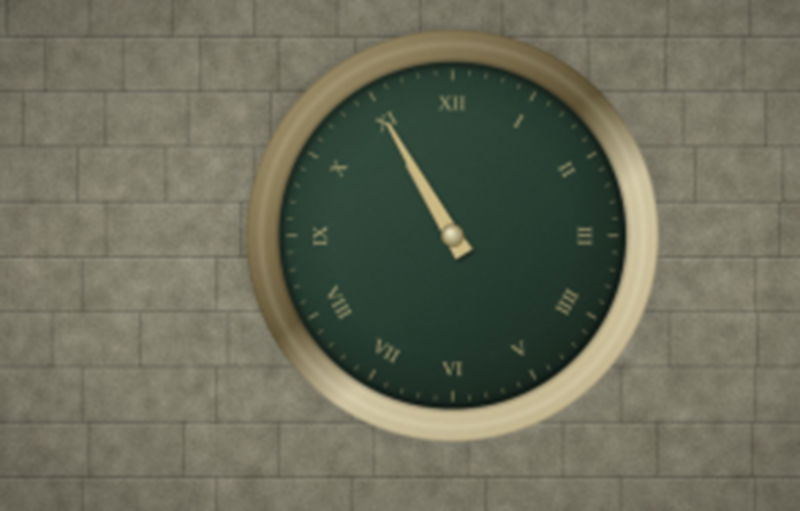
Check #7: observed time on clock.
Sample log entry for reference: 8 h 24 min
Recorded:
10 h 55 min
